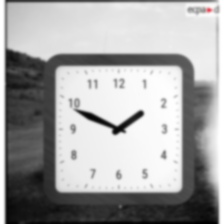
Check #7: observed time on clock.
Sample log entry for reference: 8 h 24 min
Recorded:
1 h 49 min
